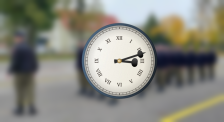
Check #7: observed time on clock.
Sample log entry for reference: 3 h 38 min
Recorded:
3 h 12 min
